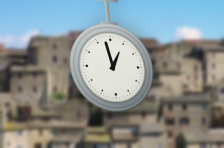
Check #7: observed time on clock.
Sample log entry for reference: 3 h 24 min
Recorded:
12 h 58 min
